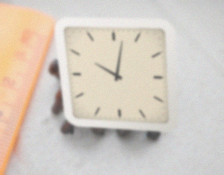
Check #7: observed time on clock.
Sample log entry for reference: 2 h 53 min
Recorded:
10 h 02 min
